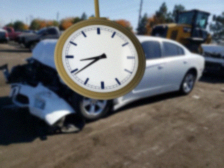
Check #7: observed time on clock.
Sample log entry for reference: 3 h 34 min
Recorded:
8 h 39 min
